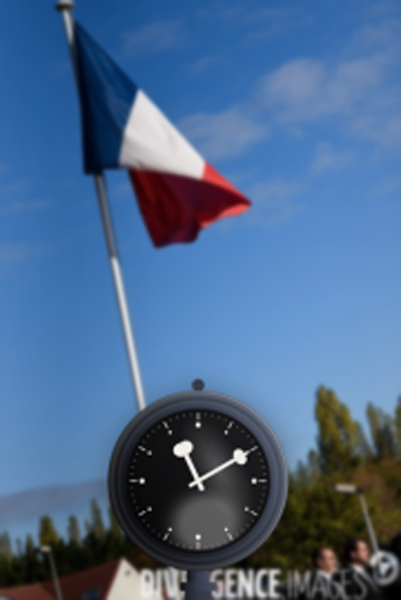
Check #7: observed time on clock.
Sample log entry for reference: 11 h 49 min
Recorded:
11 h 10 min
